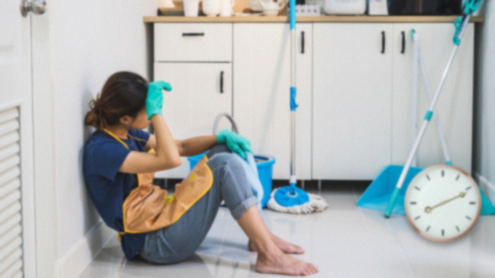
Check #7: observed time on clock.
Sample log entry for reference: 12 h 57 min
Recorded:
8 h 11 min
